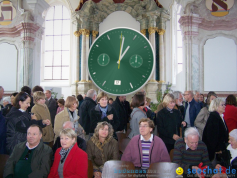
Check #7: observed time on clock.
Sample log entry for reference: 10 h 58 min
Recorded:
1 h 01 min
